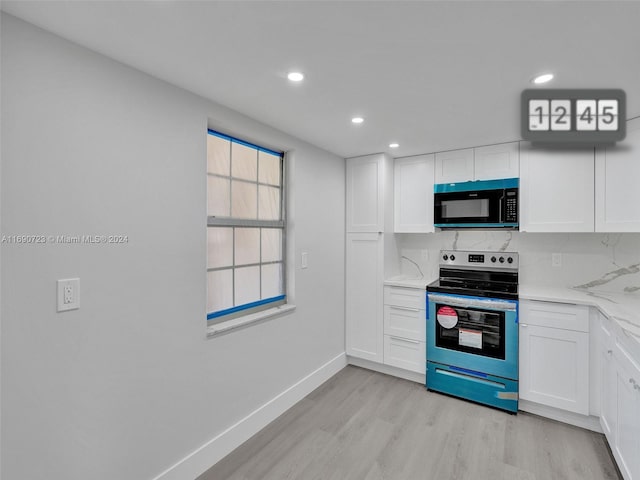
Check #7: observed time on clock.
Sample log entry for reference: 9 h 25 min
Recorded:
12 h 45 min
